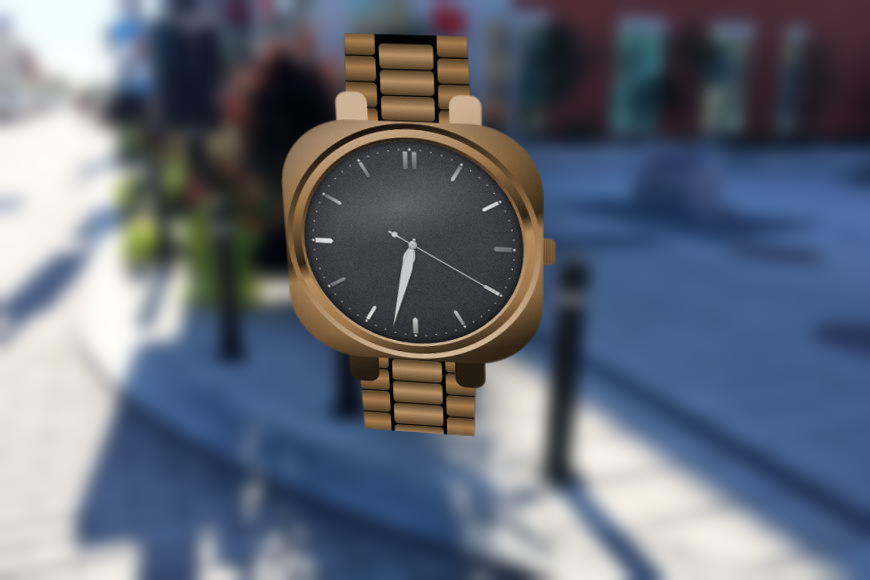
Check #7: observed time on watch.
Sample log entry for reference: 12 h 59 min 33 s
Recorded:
6 h 32 min 20 s
